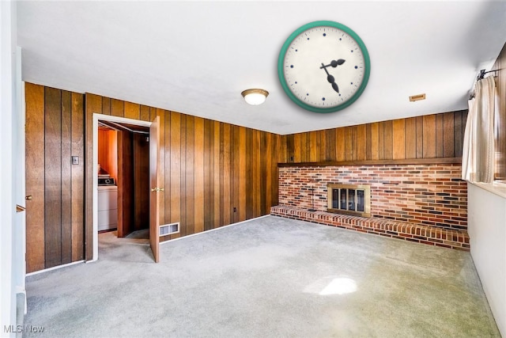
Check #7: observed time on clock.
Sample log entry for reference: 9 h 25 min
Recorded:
2 h 25 min
